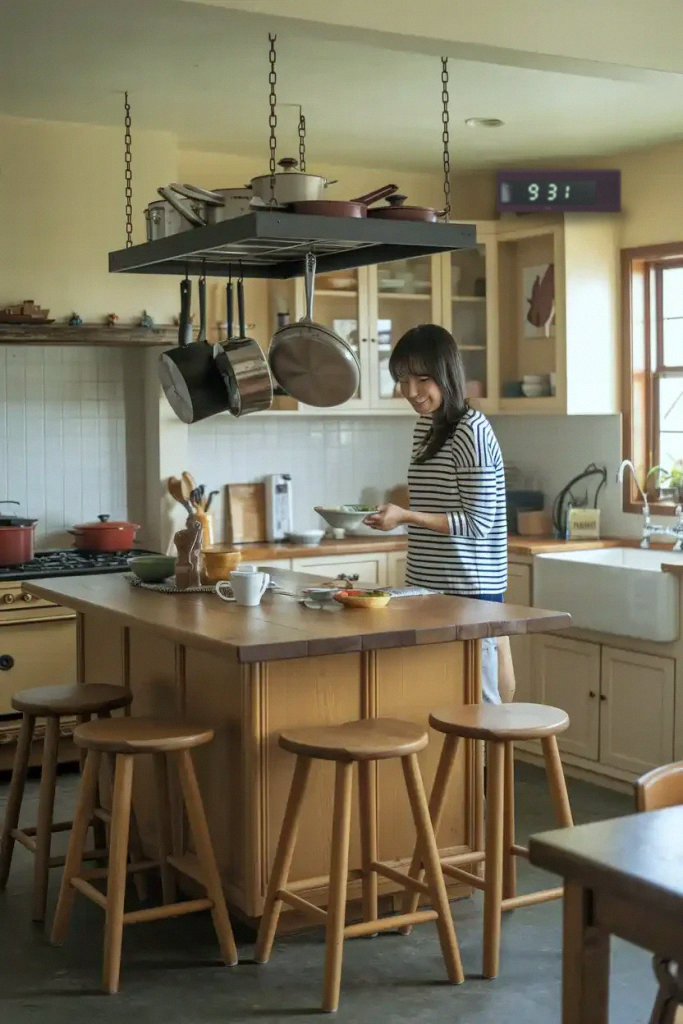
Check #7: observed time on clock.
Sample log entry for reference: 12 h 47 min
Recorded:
9 h 31 min
